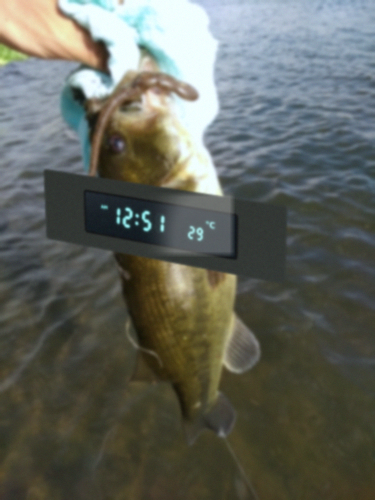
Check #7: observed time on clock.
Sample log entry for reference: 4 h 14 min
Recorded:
12 h 51 min
